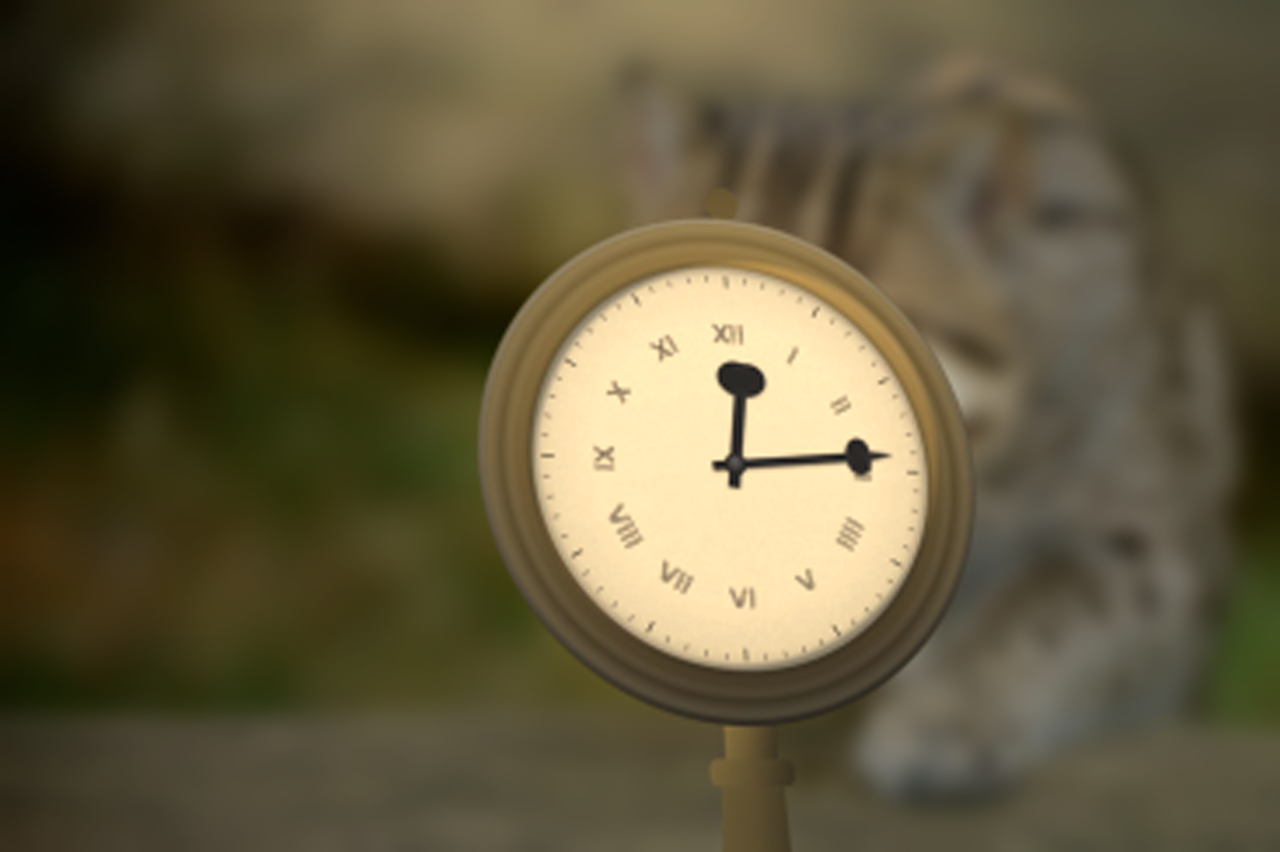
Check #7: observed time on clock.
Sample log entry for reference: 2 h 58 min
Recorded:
12 h 14 min
